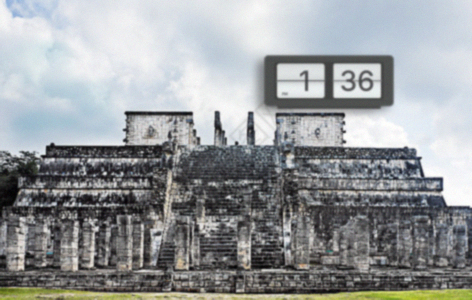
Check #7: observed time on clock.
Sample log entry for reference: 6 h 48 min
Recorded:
1 h 36 min
